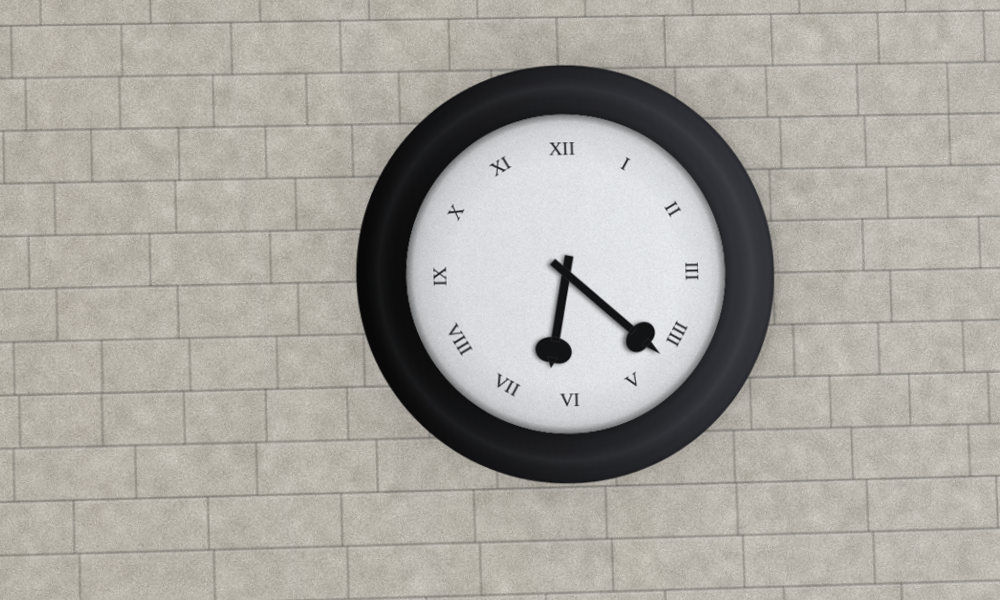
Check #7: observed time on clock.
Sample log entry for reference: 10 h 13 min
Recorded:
6 h 22 min
